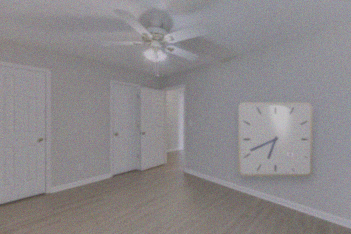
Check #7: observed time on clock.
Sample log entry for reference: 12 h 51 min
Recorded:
6 h 41 min
